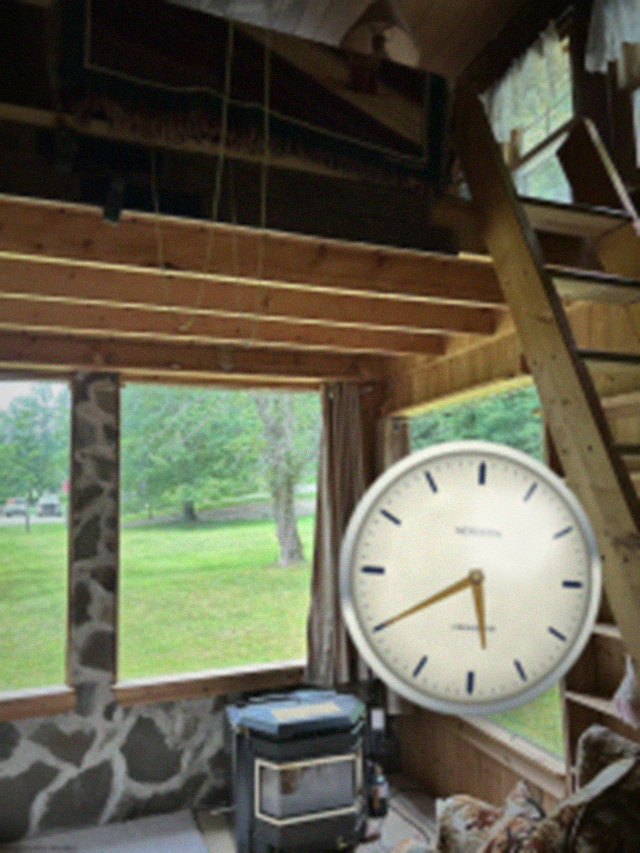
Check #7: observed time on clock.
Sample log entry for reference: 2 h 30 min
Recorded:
5 h 40 min
